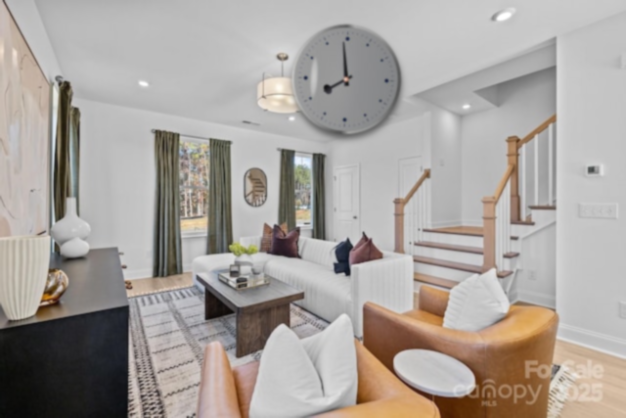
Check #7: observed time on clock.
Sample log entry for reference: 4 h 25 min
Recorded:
7 h 59 min
